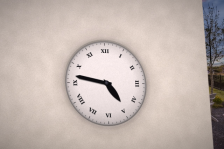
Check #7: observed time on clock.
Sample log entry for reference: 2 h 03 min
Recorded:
4 h 47 min
